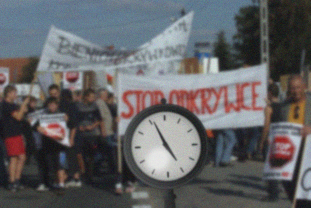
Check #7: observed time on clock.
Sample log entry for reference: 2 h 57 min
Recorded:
4 h 56 min
